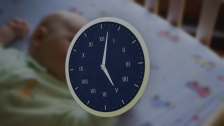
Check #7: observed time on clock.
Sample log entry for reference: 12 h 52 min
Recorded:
5 h 02 min
